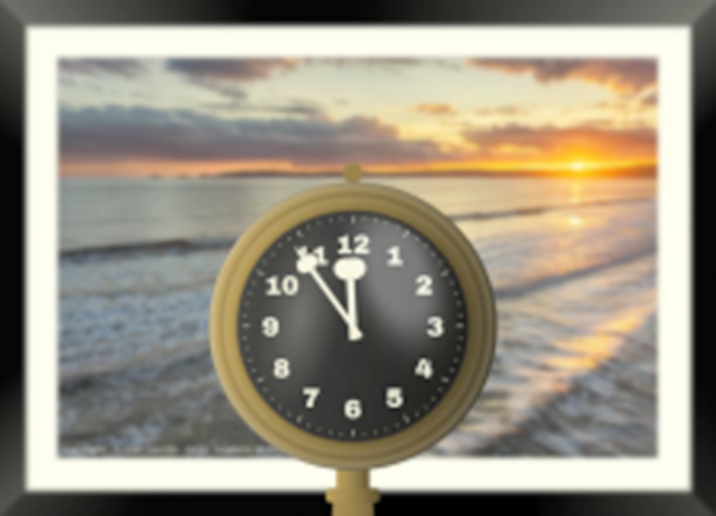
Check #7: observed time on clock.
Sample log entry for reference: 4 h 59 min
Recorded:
11 h 54 min
